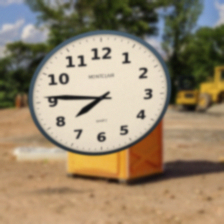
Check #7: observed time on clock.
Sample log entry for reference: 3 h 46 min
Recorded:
7 h 46 min
